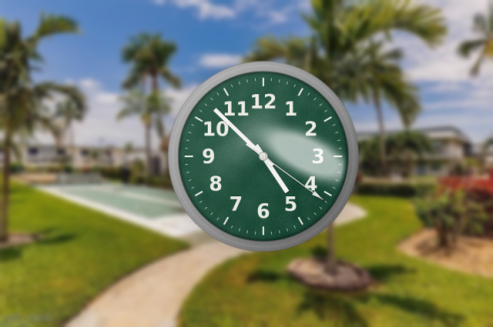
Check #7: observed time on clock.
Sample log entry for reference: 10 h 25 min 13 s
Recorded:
4 h 52 min 21 s
